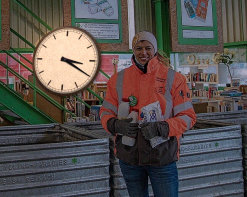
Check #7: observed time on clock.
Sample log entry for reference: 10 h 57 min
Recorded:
3 h 20 min
